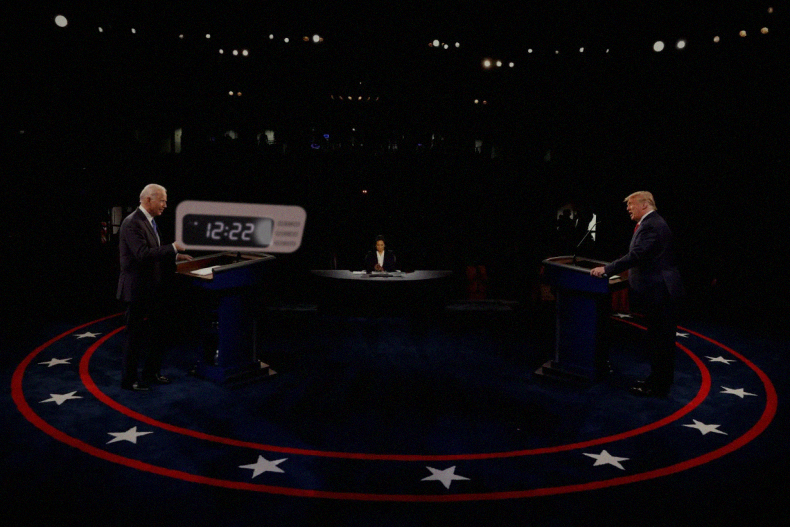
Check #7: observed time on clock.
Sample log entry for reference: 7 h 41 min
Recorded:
12 h 22 min
